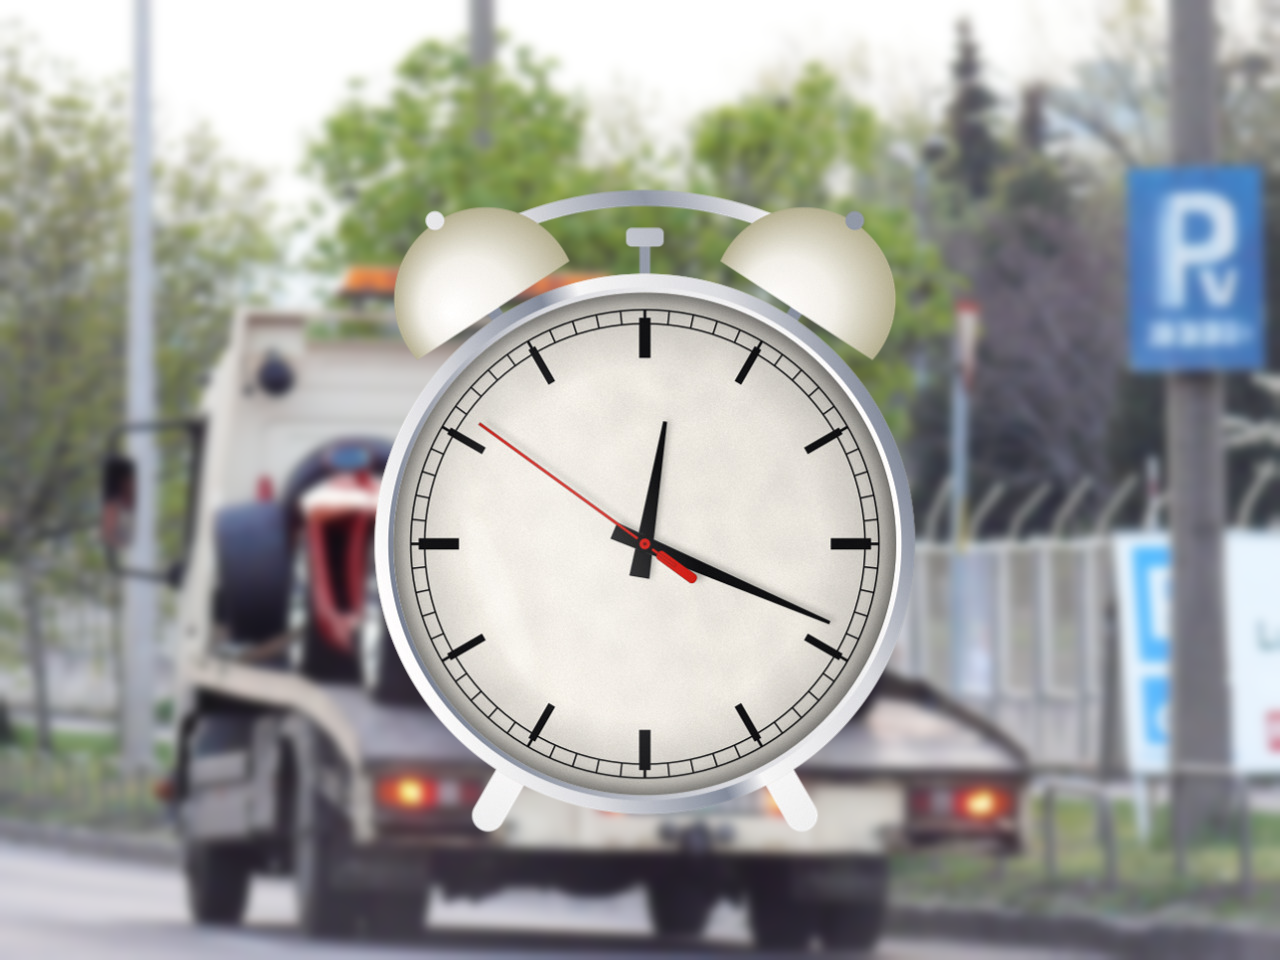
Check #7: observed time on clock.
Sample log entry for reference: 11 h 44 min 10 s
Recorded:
12 h 18 min 51 s
